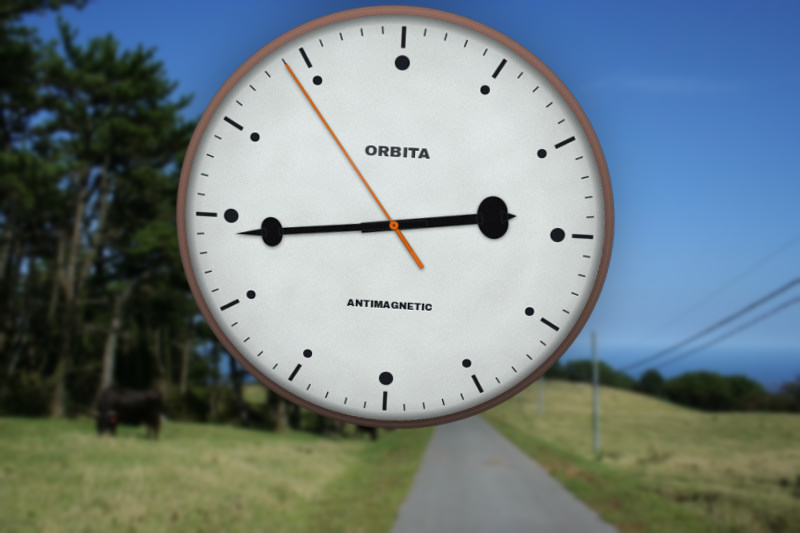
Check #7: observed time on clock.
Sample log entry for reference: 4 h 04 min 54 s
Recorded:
2 h 43 min 54 s
